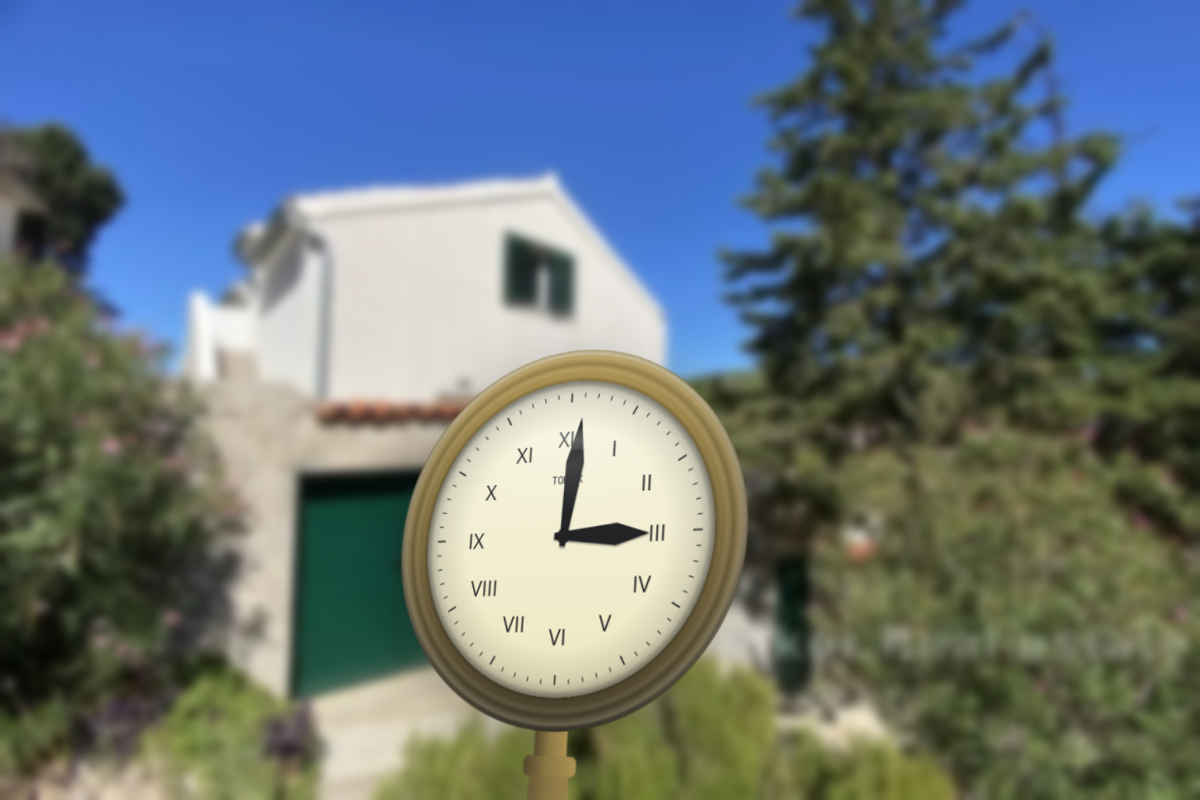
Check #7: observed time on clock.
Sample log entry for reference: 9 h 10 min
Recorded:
3 h 01 min
